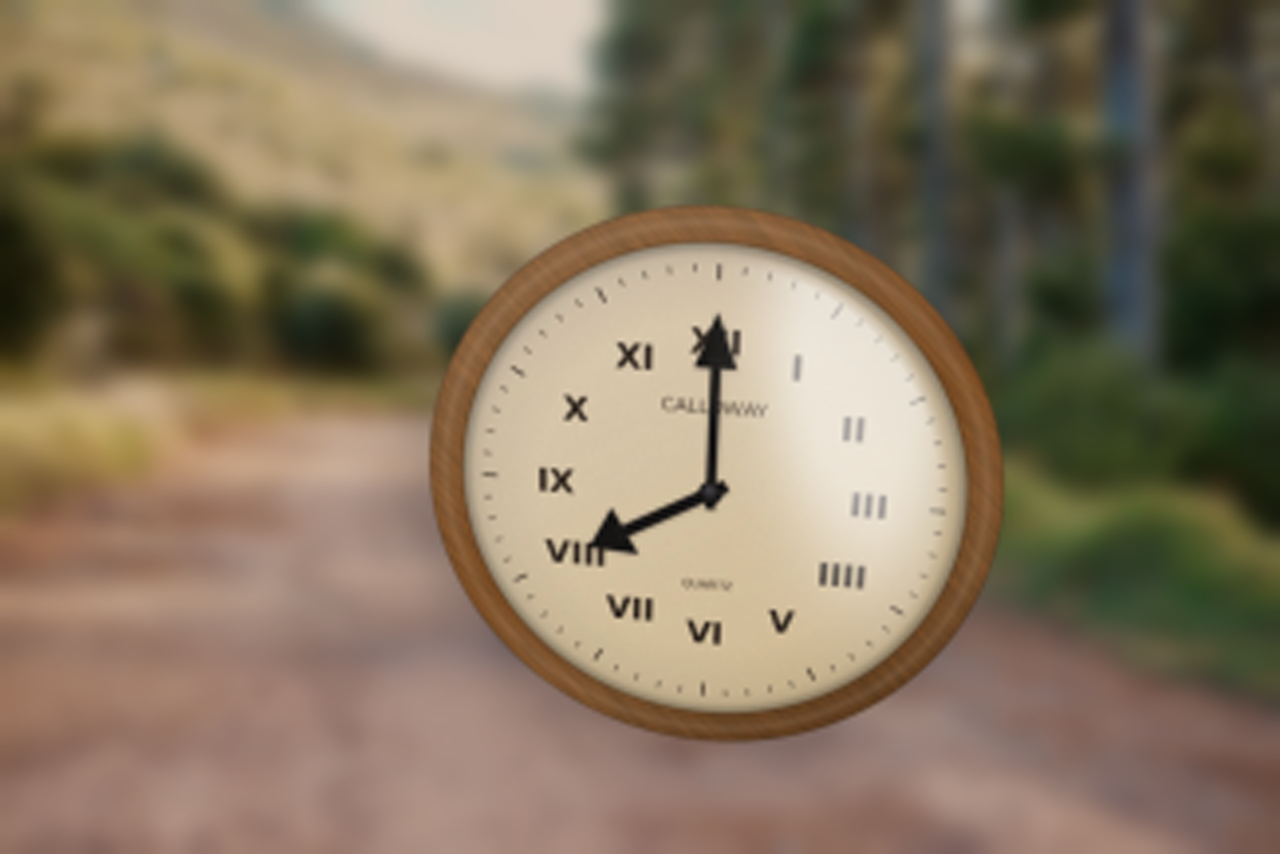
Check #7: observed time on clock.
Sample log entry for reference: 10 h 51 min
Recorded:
8 h 00 min
